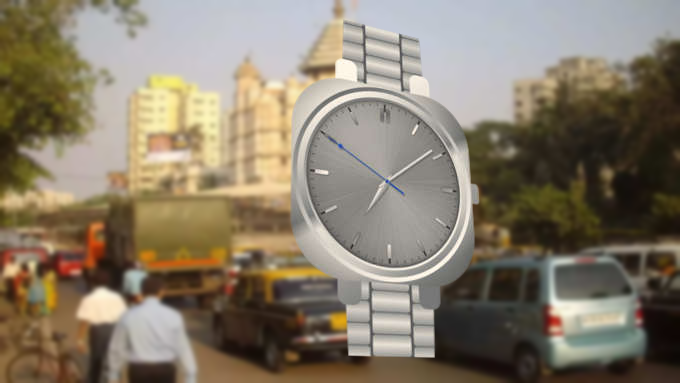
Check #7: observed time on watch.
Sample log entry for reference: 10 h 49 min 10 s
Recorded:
7 h 08 min 50 s
